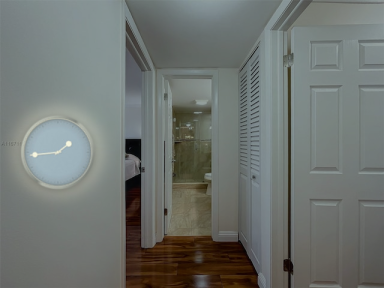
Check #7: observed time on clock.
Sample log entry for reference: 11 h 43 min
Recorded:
1 h 44 min
